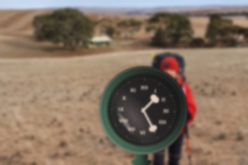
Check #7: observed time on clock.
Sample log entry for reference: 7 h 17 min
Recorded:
1 h 25 min
